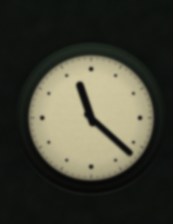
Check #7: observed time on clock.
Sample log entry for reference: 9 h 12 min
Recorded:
11 h 22 min
